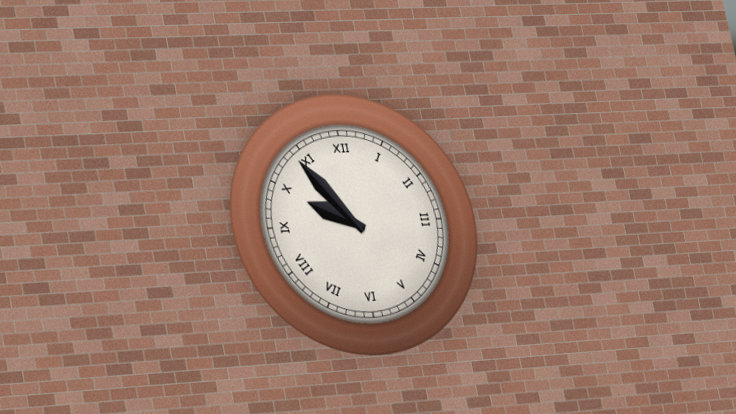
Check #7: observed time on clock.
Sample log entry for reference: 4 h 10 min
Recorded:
9 h 54 min
